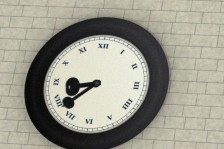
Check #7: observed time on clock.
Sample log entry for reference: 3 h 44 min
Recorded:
8 h 38 min
